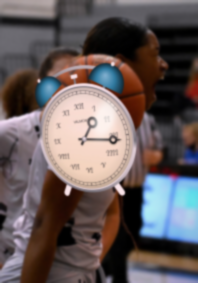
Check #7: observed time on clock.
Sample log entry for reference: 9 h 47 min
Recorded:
1 h 16 min
